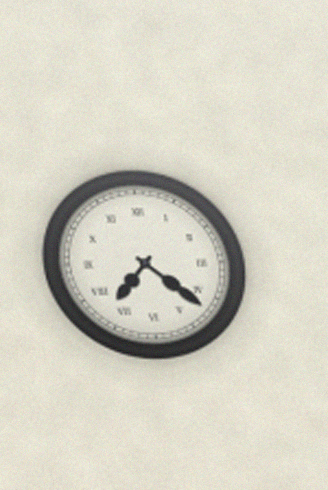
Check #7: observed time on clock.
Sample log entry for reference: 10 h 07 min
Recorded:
7 h 22 min
